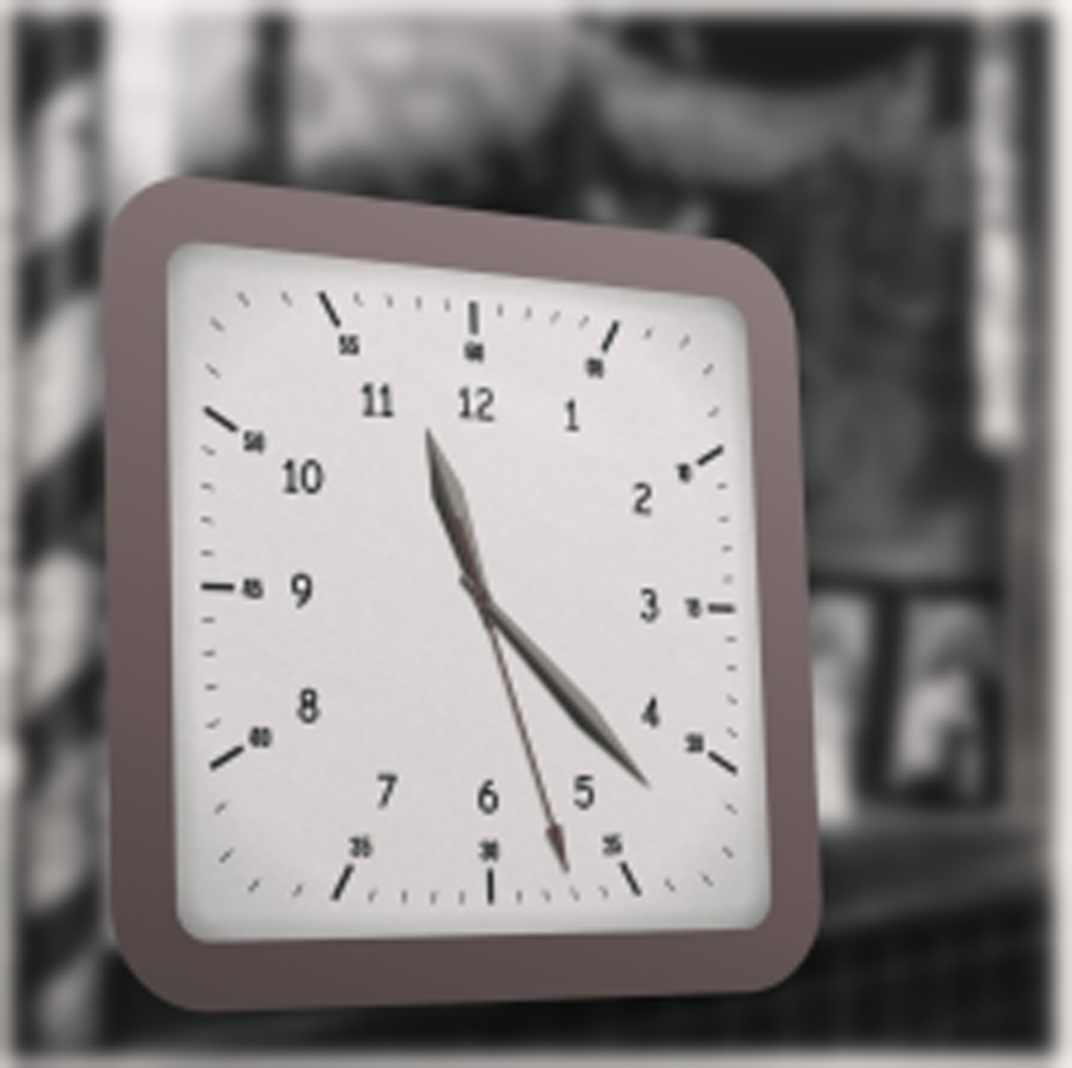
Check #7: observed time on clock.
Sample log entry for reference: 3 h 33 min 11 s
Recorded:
11 h 22 min 27 s
